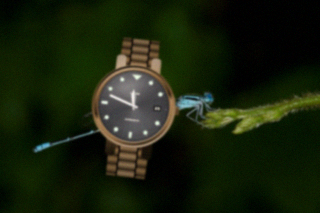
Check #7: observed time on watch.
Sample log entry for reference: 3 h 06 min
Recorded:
11 h 48 min
